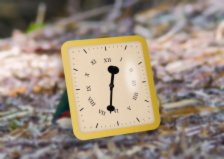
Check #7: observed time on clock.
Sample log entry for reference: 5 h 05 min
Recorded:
12 h 32 min
